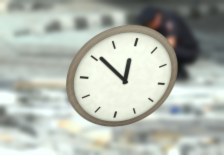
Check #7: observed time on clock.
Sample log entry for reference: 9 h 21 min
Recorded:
11 h 51 min
